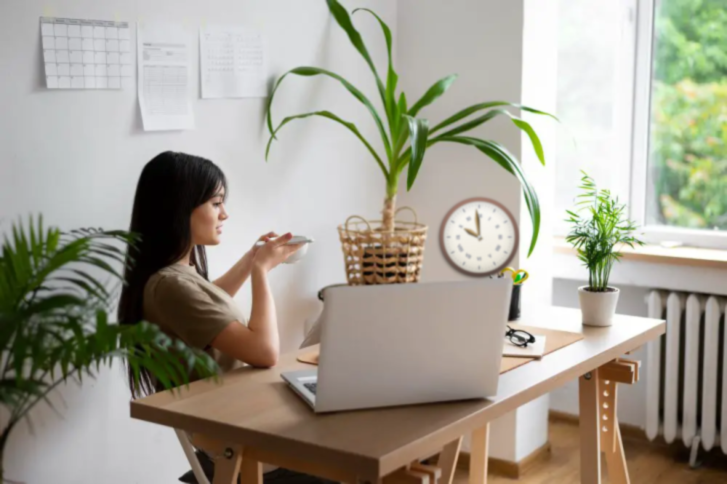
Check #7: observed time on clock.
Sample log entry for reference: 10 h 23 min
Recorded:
9 h 59 min
